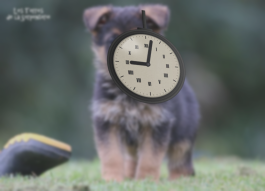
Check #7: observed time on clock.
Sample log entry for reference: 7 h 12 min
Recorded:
9 h 02 min
